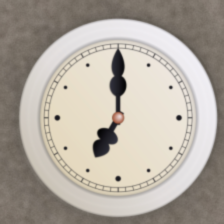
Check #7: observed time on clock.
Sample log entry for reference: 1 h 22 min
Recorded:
7 h 00 min
